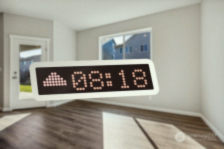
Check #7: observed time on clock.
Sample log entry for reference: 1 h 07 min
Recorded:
8 h 18 min
